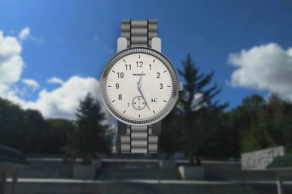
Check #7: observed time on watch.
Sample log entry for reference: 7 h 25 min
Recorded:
12 h 26 min
